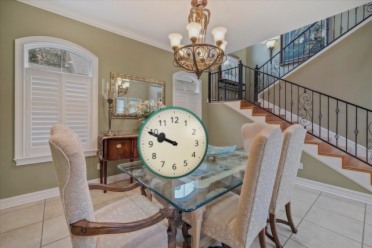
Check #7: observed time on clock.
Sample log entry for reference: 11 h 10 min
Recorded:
9 h 49 min
